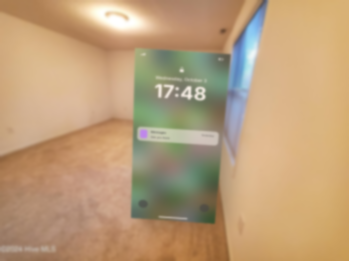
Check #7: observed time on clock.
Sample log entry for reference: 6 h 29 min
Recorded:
17 h 48 min
